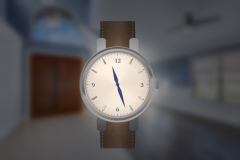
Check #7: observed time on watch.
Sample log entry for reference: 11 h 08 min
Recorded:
11 h 27 min
